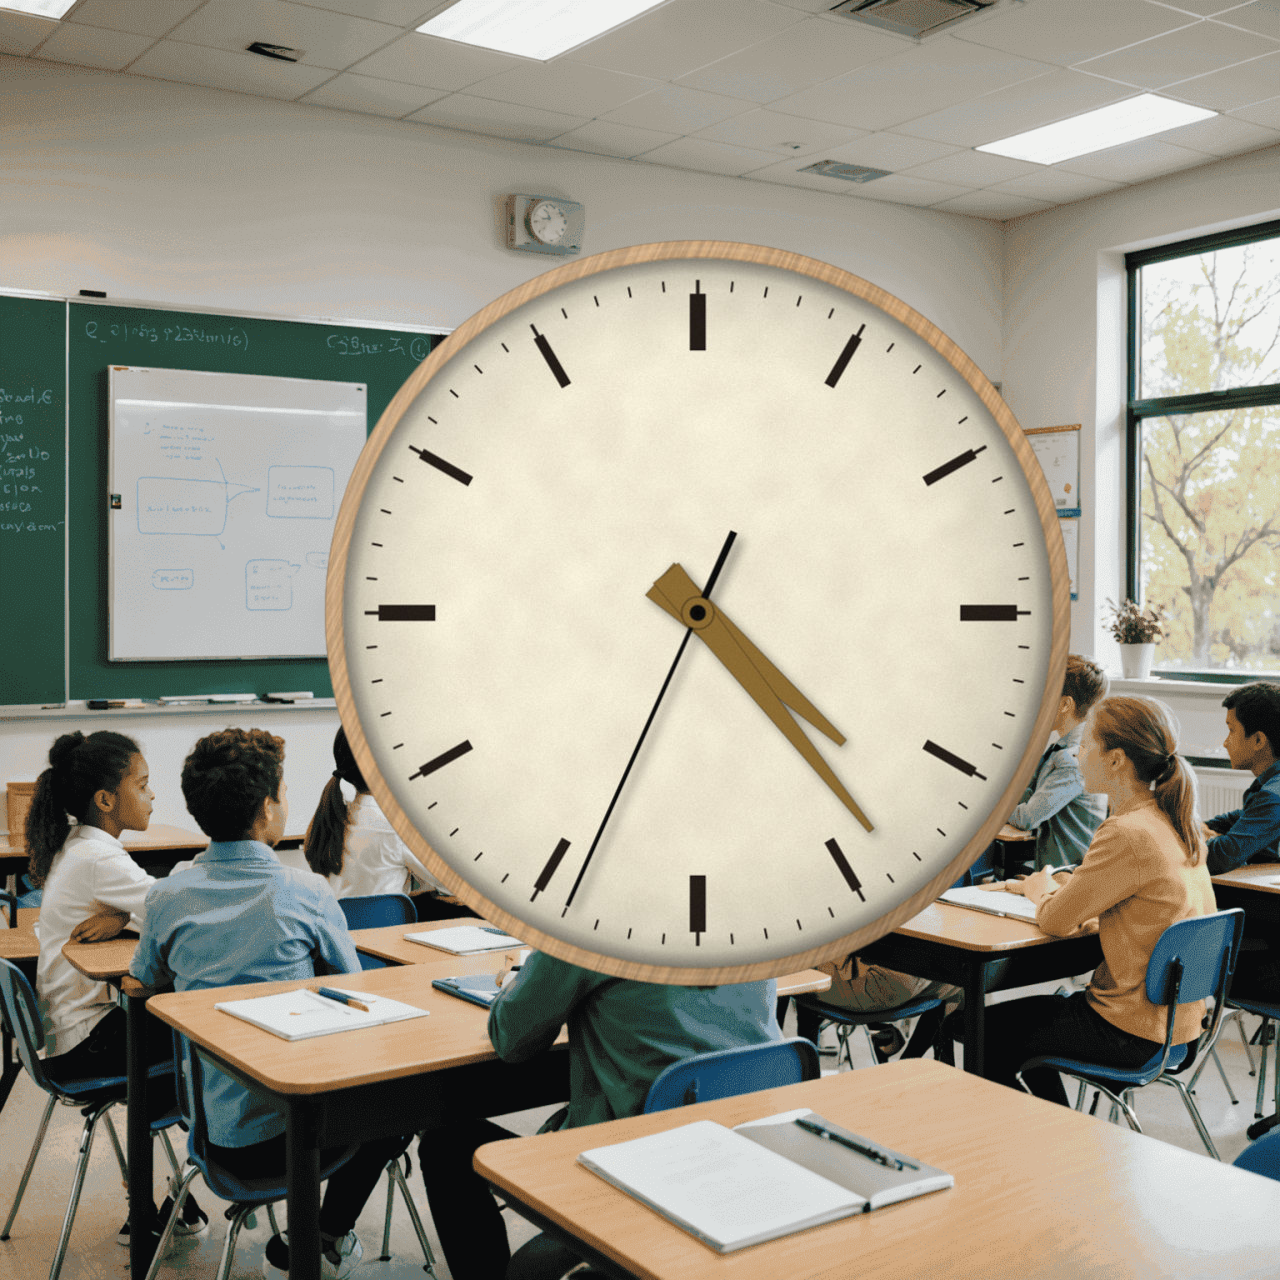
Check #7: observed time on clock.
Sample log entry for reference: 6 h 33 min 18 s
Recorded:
4 h 23 min 34 s
